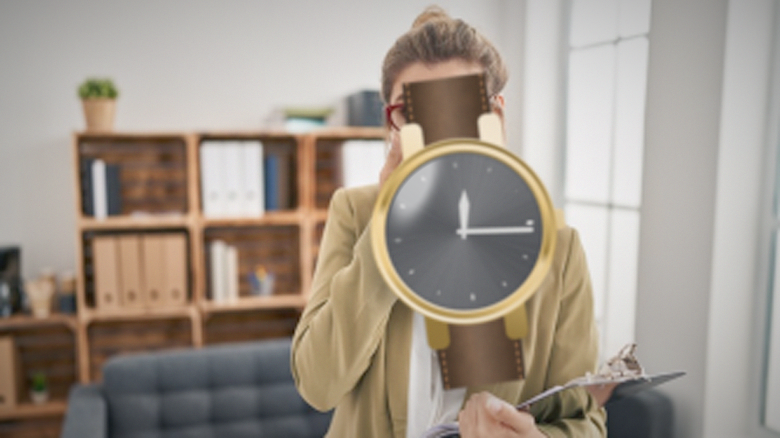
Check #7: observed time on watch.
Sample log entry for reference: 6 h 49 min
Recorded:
12 h 16 min
